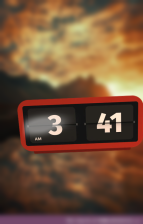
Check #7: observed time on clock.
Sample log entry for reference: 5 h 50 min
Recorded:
3 h 41 min
